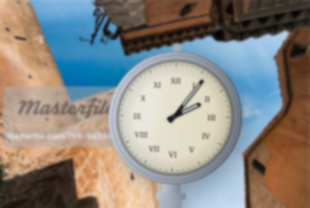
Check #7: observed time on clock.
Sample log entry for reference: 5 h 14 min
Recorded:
2 h 06 min
